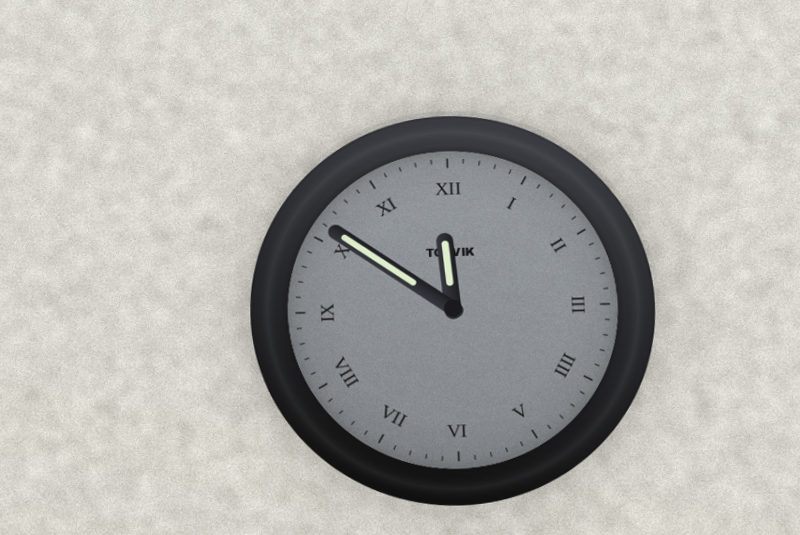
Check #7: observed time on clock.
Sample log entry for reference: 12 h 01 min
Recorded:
11 h 51 min
